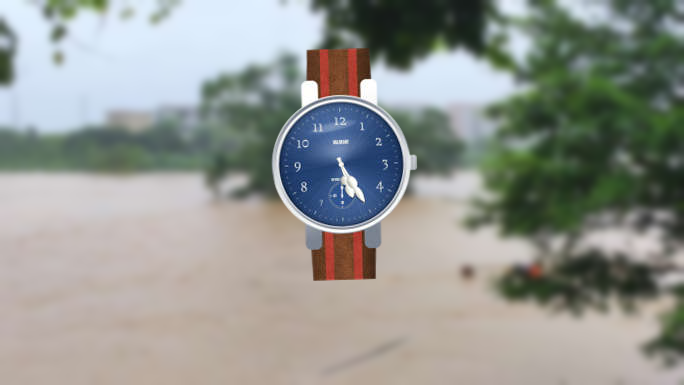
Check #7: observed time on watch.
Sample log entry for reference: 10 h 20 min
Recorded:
5 h 25 min
